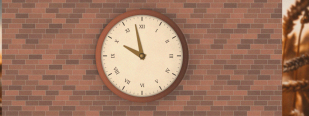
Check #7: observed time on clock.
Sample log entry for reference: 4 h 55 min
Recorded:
9 h 58 min
